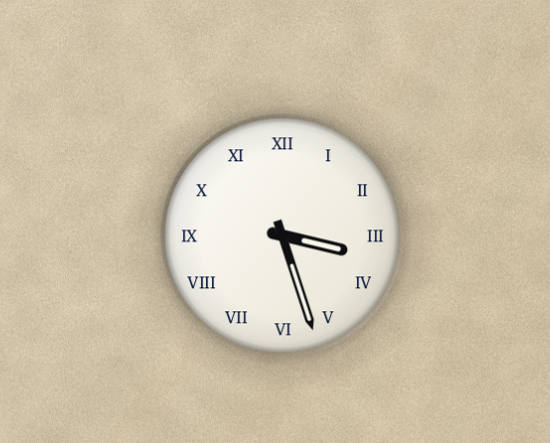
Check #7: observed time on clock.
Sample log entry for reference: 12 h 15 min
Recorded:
3 h 27 min
